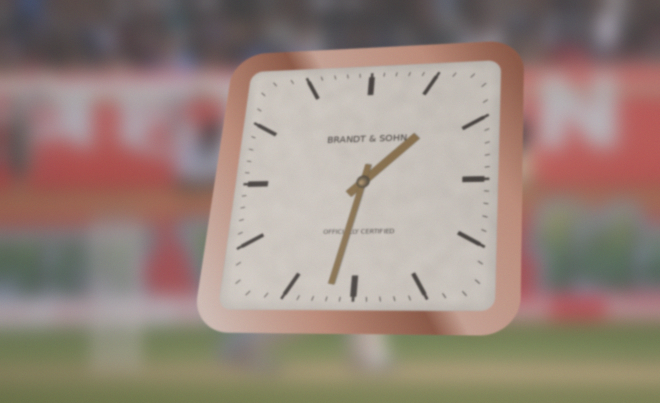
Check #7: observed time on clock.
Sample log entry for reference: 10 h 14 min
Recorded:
1 h 32 min
